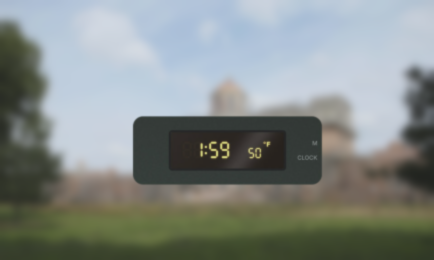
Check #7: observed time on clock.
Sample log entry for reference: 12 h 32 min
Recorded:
1 h 59 min
